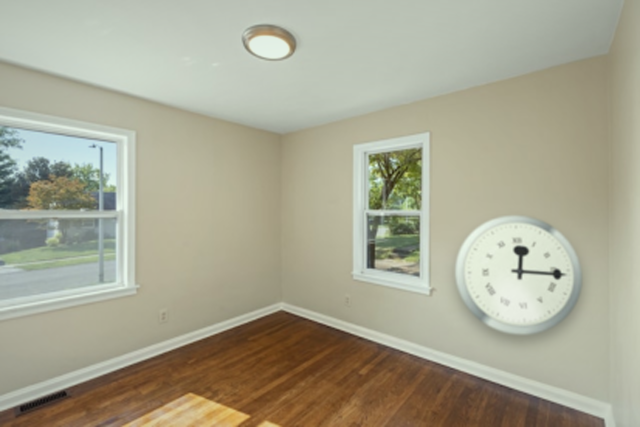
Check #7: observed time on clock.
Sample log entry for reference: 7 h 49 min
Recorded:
12 h 16 min
